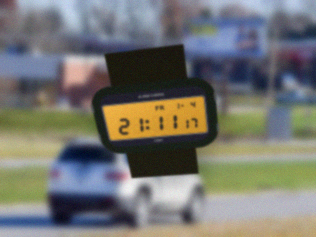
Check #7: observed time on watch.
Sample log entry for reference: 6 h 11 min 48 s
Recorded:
21 h 11 min 17 s
